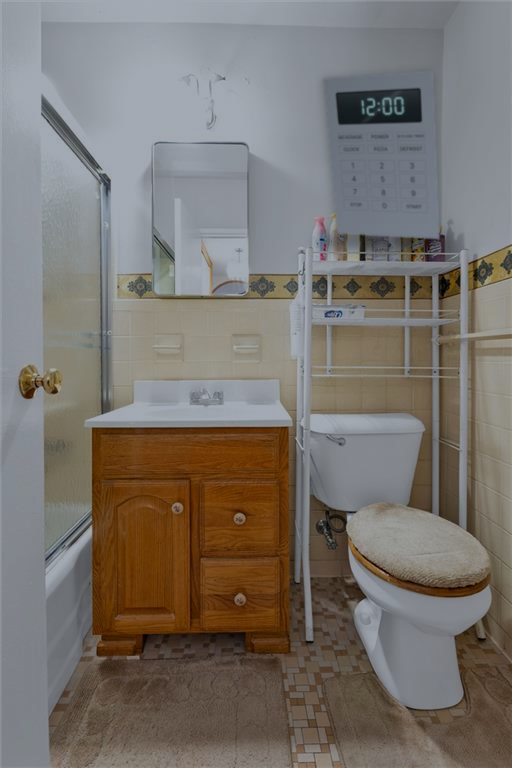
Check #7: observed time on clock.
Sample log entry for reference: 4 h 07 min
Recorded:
12 h 00 min
